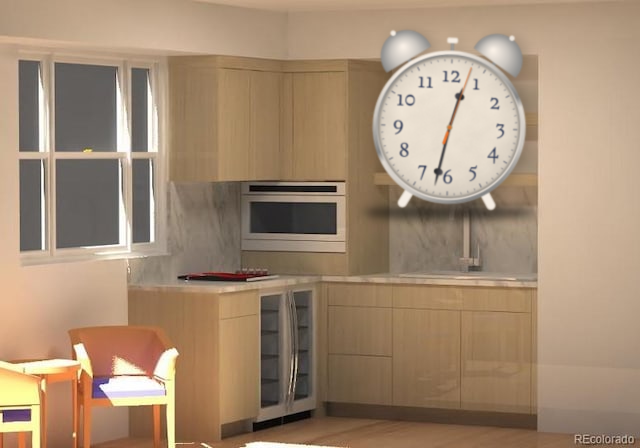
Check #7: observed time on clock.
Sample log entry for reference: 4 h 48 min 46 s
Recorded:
12 h 32 min 03 s
